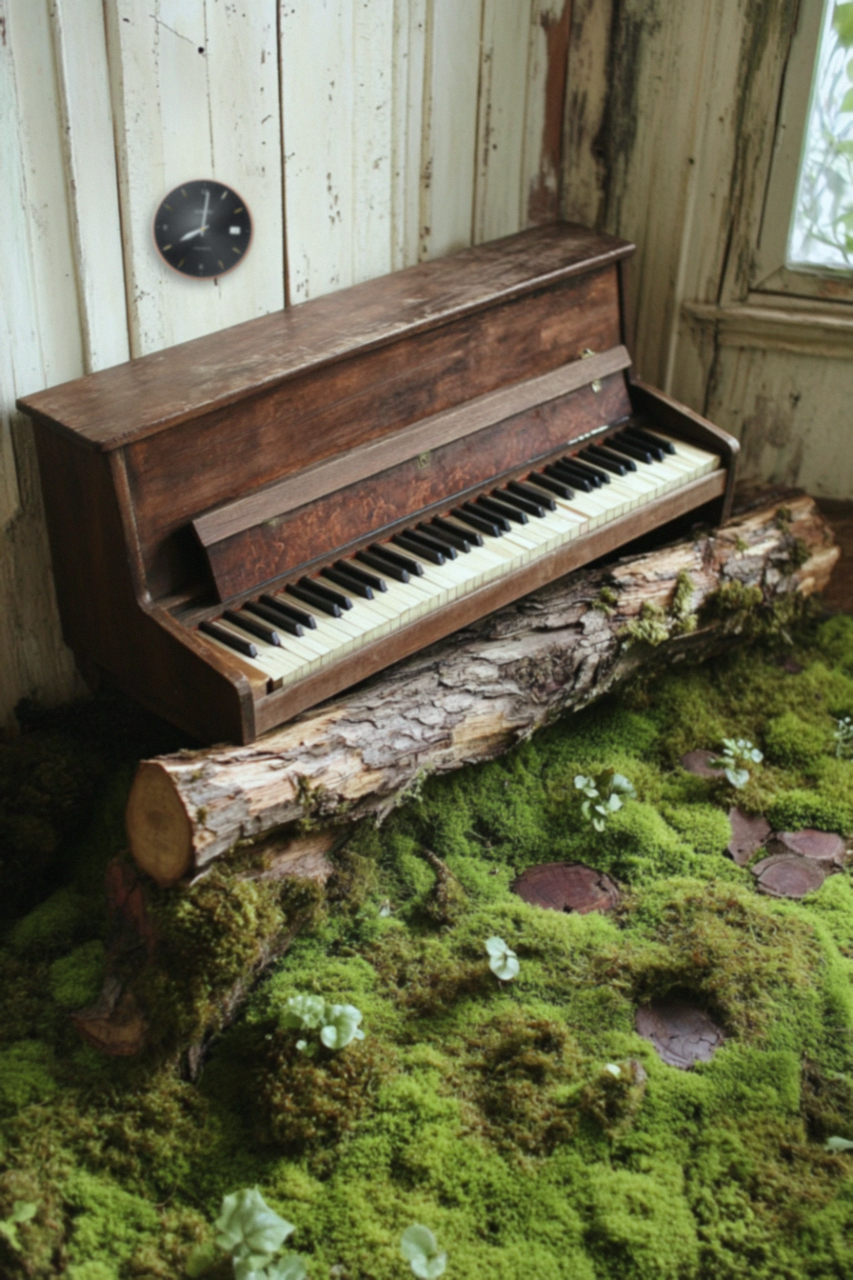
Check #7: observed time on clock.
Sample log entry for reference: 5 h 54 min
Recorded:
8 h 01 min
